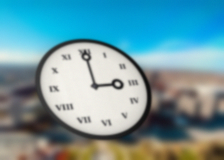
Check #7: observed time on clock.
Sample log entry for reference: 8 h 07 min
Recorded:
3 h 00 min
